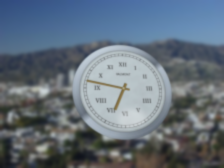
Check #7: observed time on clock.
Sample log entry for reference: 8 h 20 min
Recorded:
6 h 47 min
